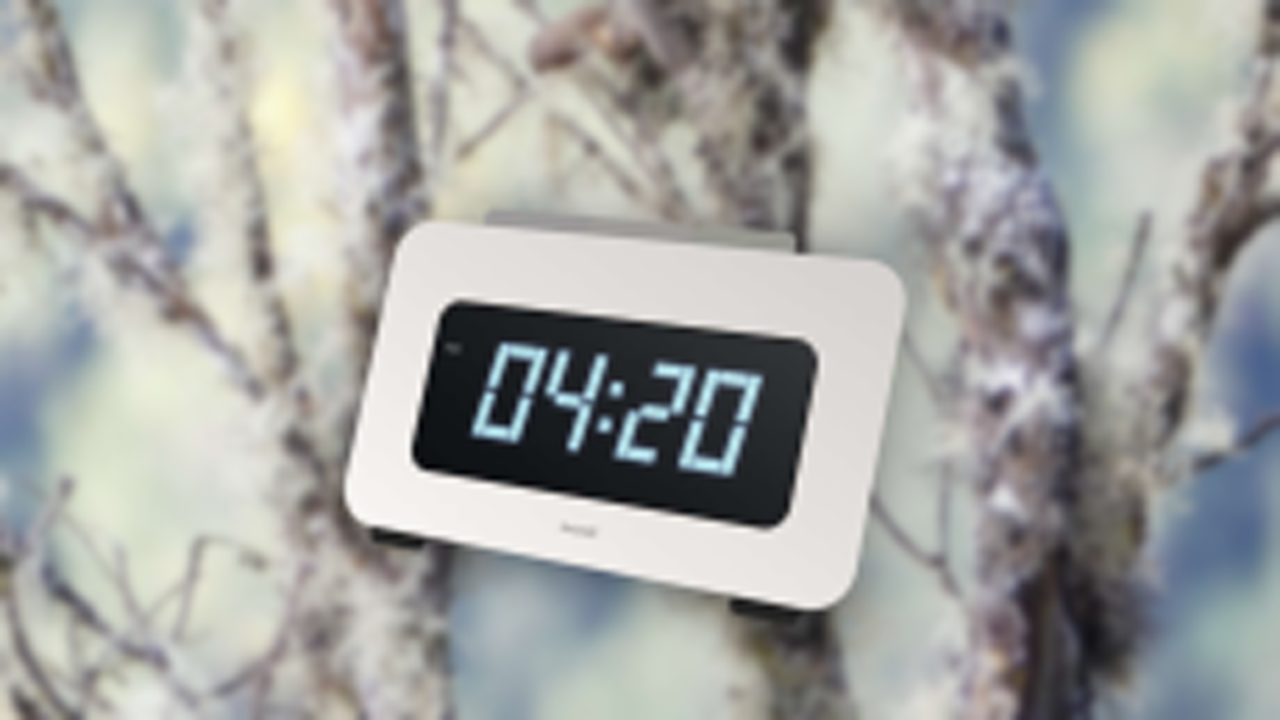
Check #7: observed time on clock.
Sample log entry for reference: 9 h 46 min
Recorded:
4 h 20 min
